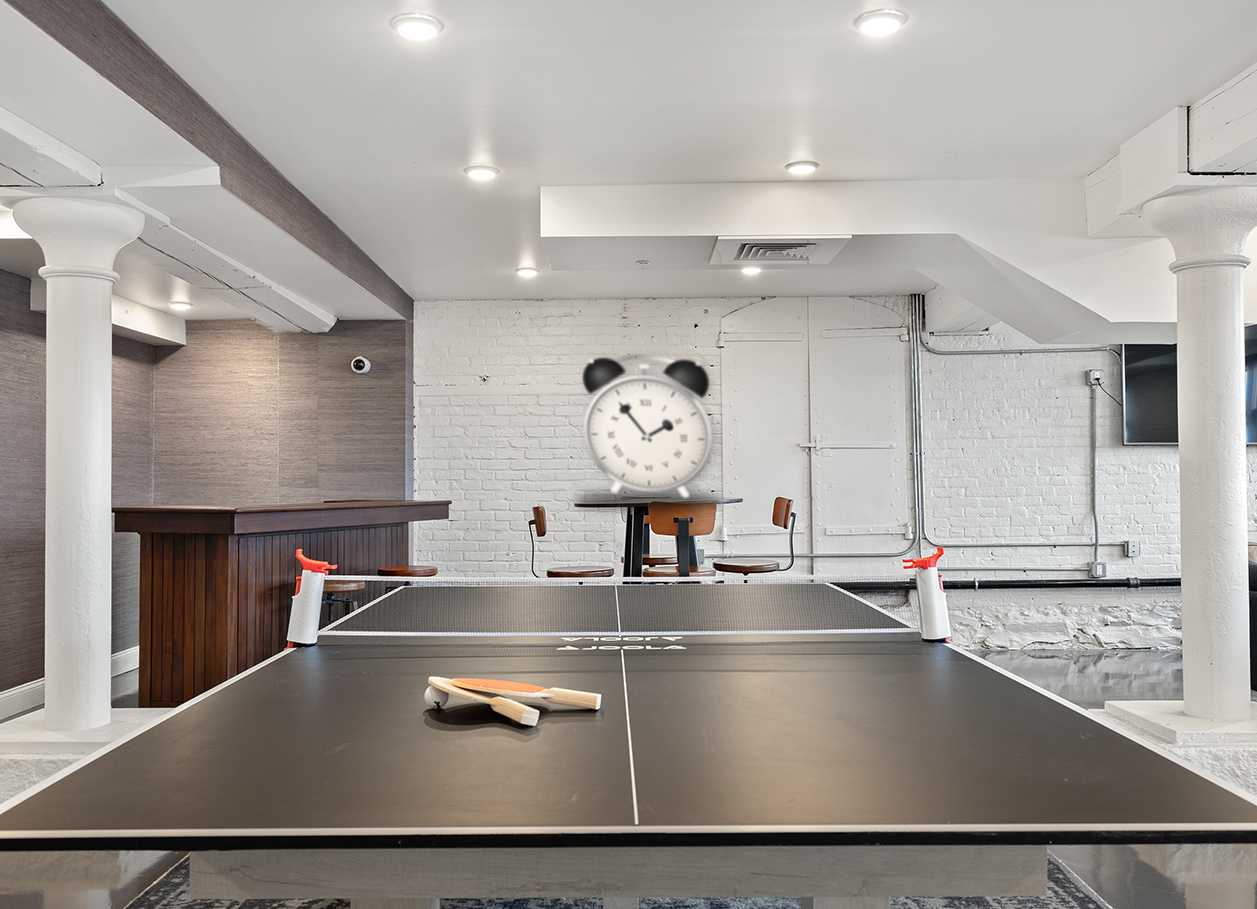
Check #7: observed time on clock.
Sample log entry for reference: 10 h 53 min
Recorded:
1 h 54 min
